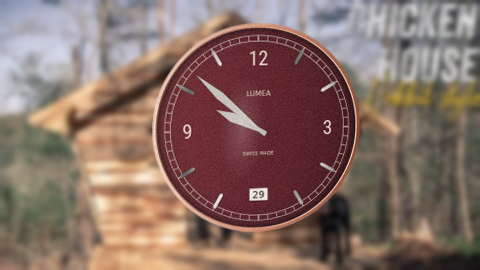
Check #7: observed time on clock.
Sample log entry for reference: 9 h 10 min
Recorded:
9 h 52 min
